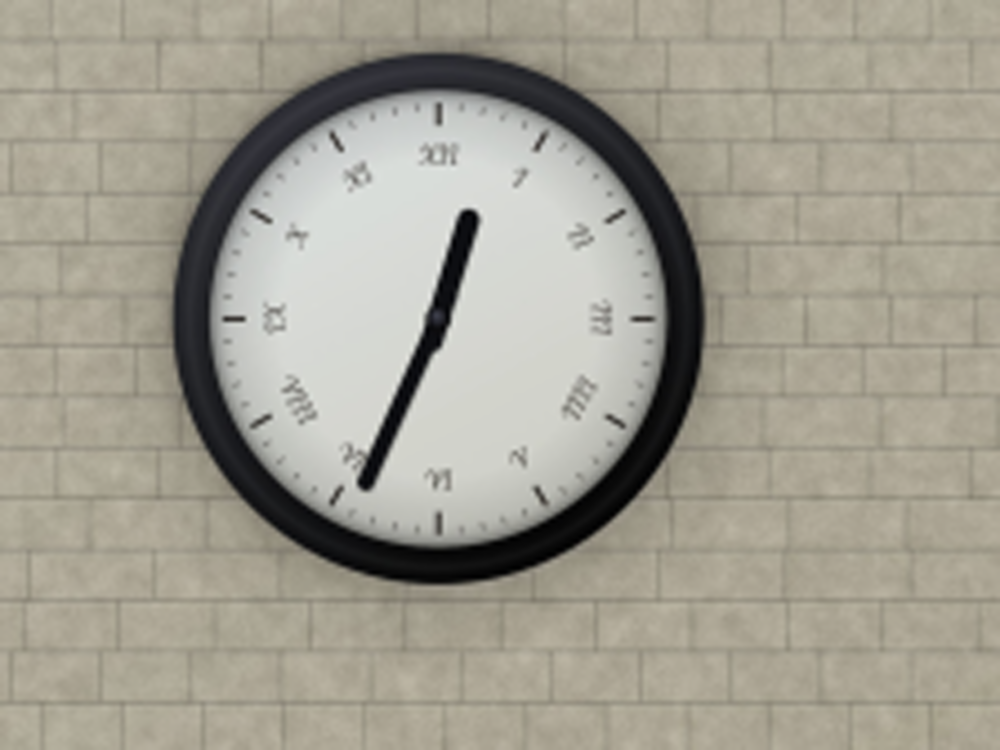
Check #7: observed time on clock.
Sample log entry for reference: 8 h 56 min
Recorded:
12 h 34 min
